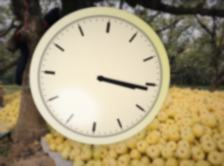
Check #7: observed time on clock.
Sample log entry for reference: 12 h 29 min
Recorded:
3 h 16 min
